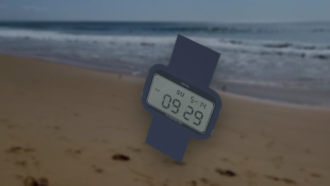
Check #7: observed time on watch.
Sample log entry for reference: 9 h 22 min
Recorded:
9 h 29 min
